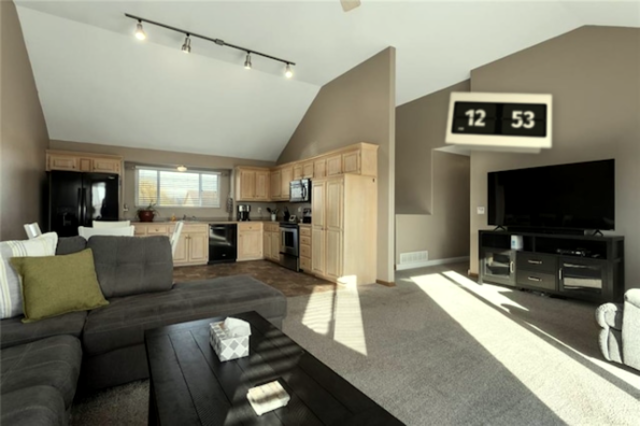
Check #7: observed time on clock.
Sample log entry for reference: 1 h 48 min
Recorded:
12 h 53 min
